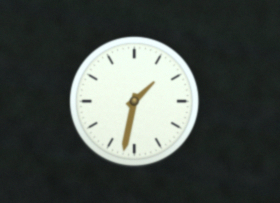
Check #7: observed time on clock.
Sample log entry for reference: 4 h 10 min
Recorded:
1 h 32 min
